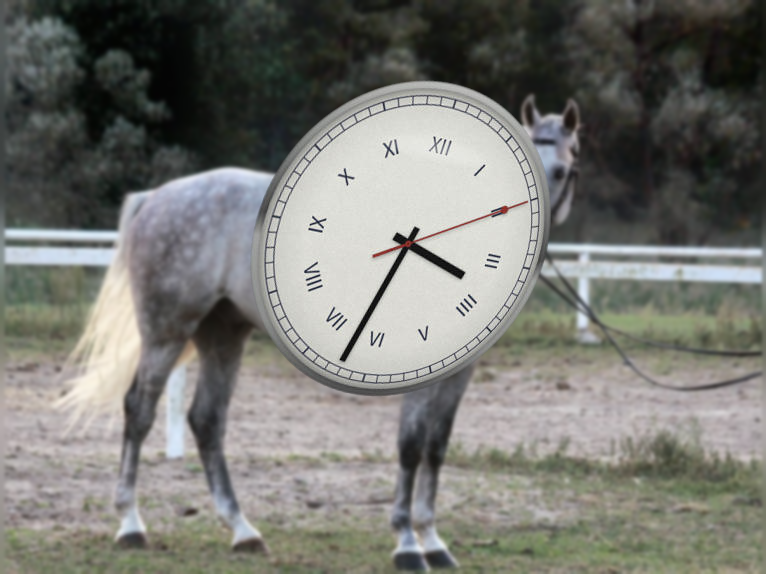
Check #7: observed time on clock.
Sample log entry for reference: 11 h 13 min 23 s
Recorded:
3 h 32 min 10 s
